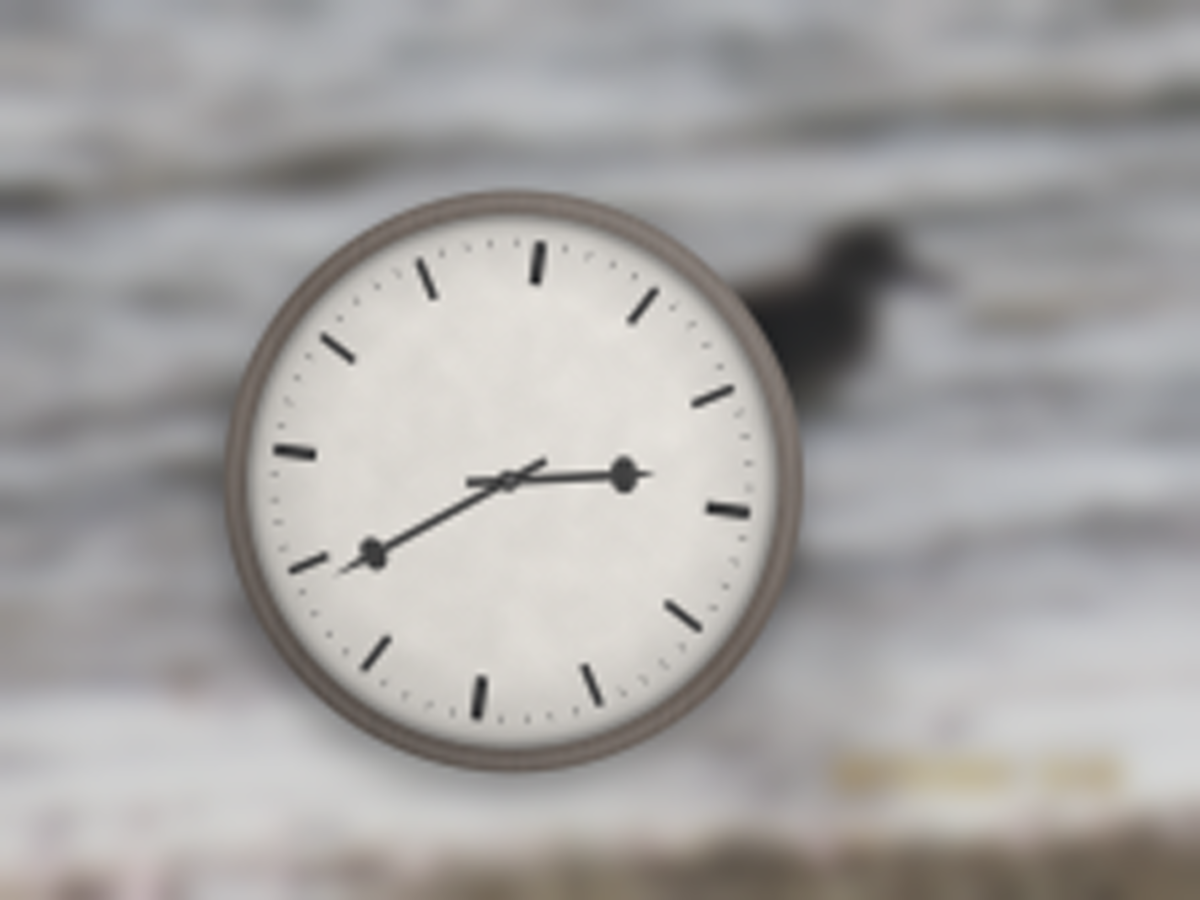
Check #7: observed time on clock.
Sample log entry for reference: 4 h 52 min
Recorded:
2 h 39 min
